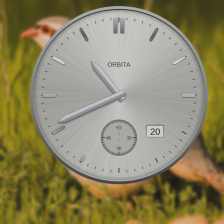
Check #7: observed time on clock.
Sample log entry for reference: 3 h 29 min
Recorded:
10 h 41 min
